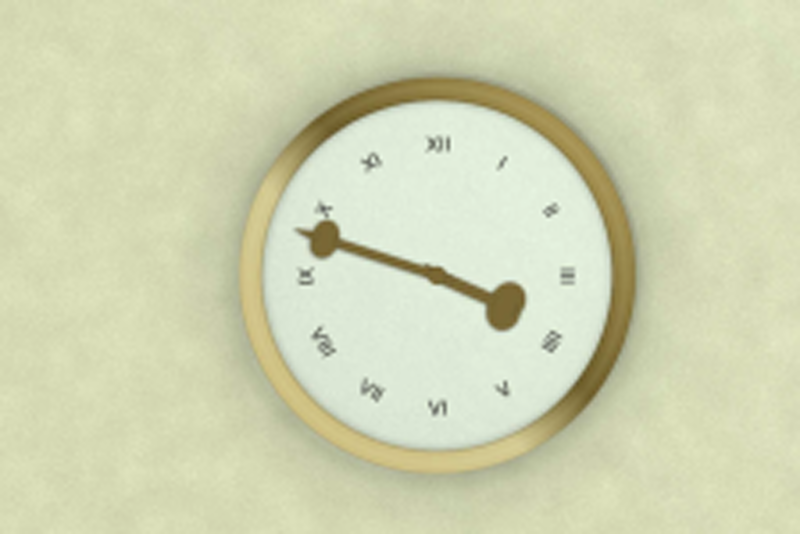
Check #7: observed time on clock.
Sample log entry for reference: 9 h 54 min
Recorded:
3 h 48 min
